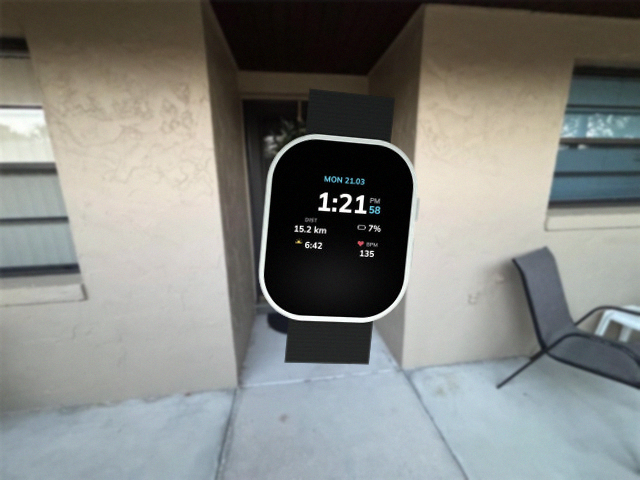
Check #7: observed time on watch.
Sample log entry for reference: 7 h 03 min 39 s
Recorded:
1 h 21 min 58 s
